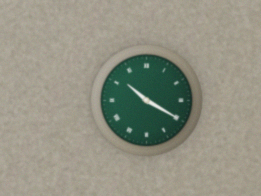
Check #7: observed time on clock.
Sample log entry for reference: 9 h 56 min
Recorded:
10 h 20 min
